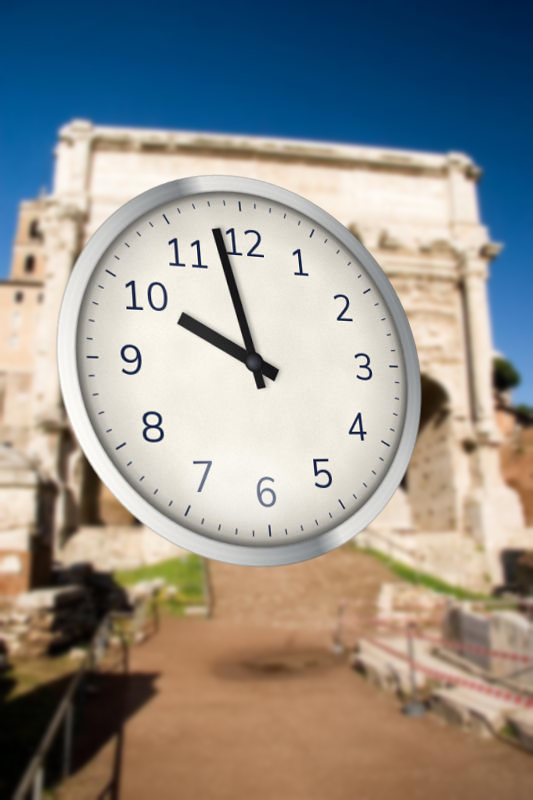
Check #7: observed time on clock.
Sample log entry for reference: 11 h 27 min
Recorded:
9 h 58 min
